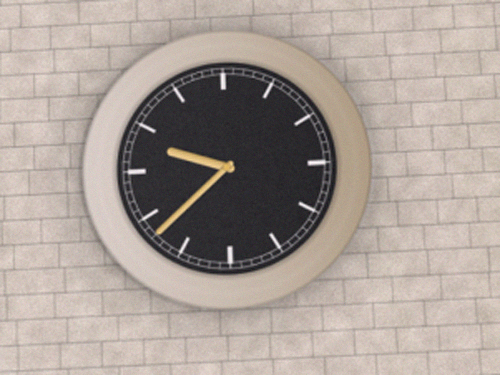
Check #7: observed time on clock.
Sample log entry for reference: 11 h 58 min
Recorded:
9 h 38 min
